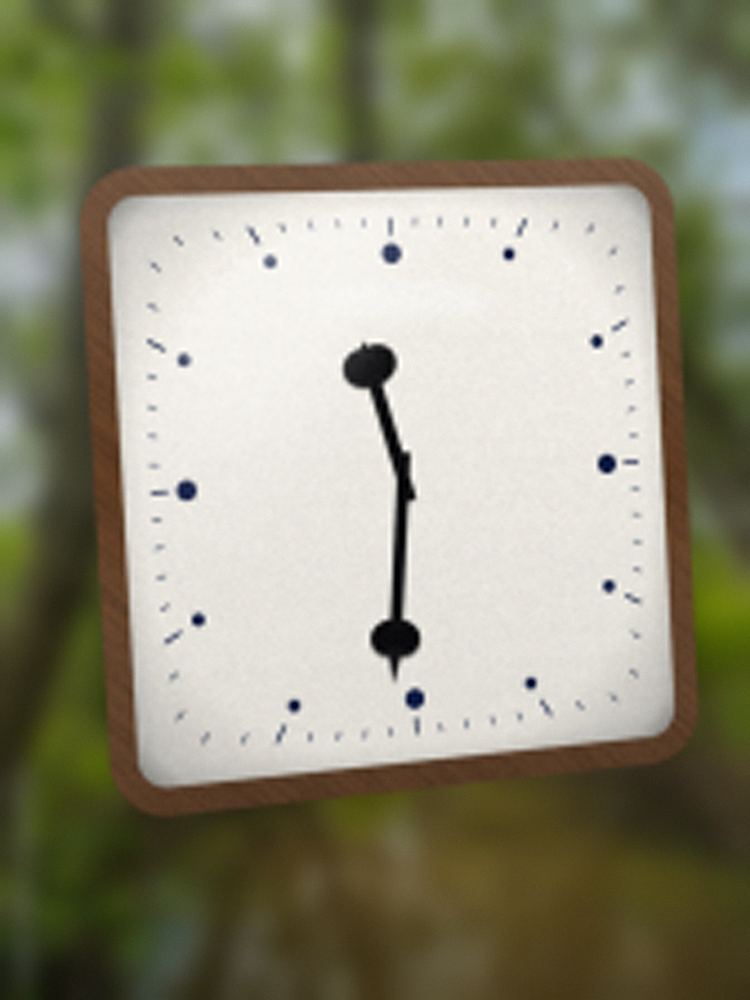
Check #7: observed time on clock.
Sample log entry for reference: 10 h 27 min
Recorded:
11 h 31 min
